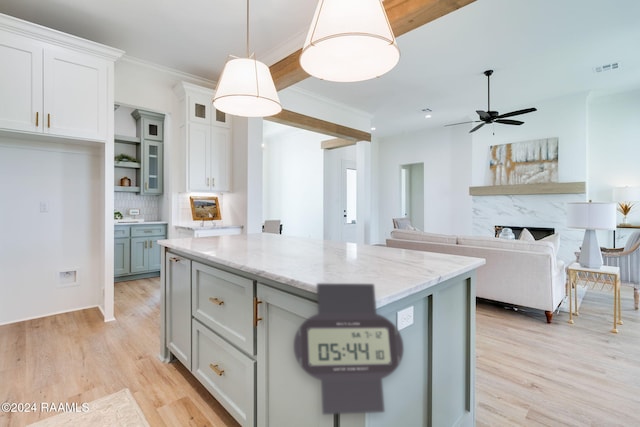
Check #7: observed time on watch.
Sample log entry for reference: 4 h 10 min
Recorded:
5 h 44 min
